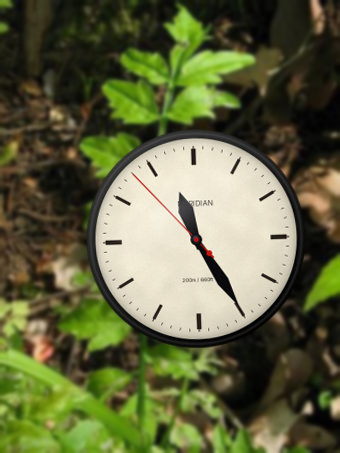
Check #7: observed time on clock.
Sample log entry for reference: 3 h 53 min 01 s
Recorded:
11 h 24 min 53 s
